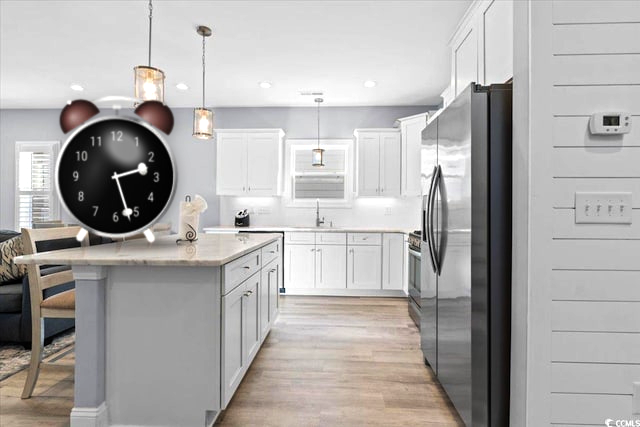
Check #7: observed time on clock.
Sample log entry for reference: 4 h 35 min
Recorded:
2 h 27 min
